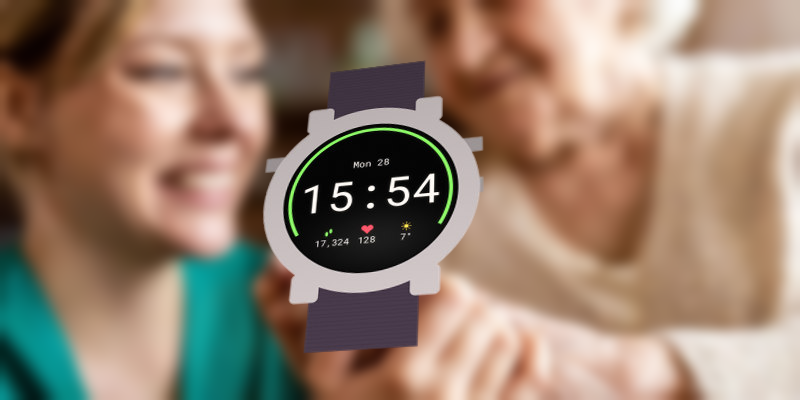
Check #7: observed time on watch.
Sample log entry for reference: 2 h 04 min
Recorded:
15 h 54 min
